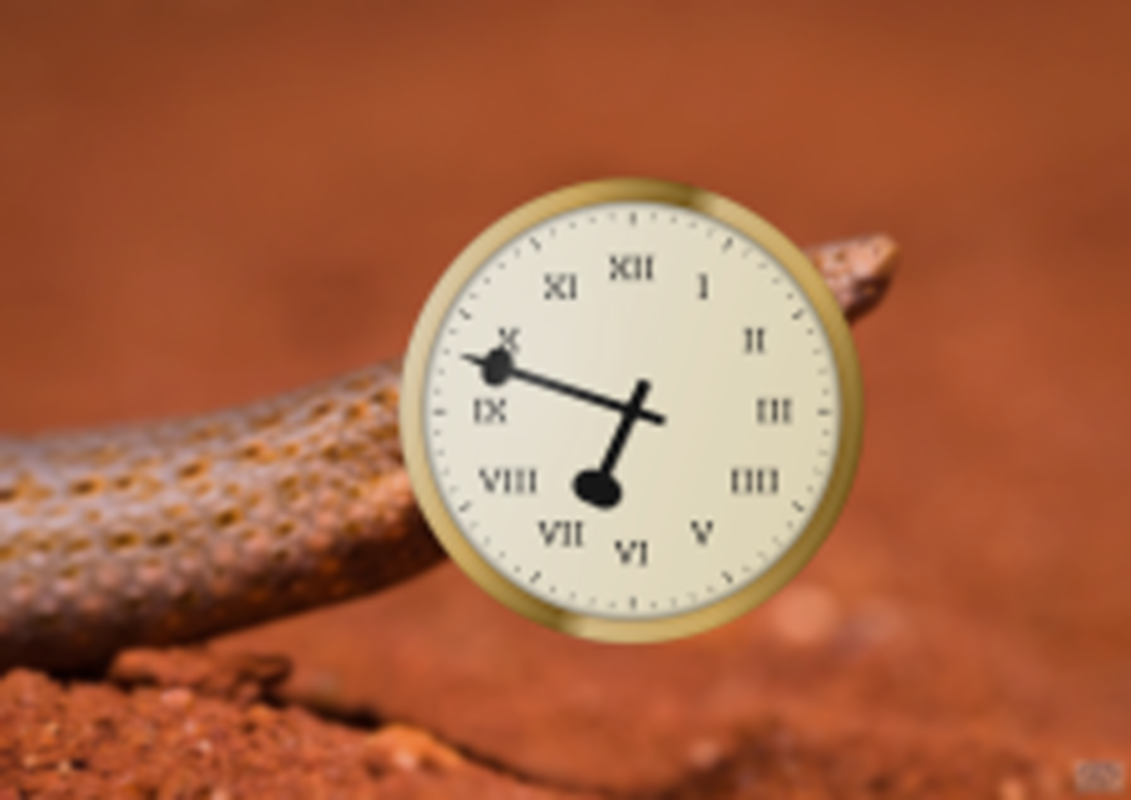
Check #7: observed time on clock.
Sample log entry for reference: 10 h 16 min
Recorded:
6 h 48 min
